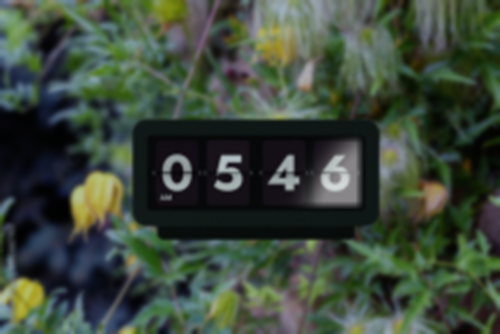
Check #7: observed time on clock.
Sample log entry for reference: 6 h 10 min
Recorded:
5 h 46 min
